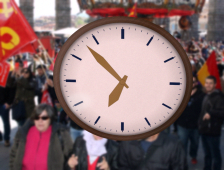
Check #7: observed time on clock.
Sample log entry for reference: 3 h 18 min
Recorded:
6 h 53 min
